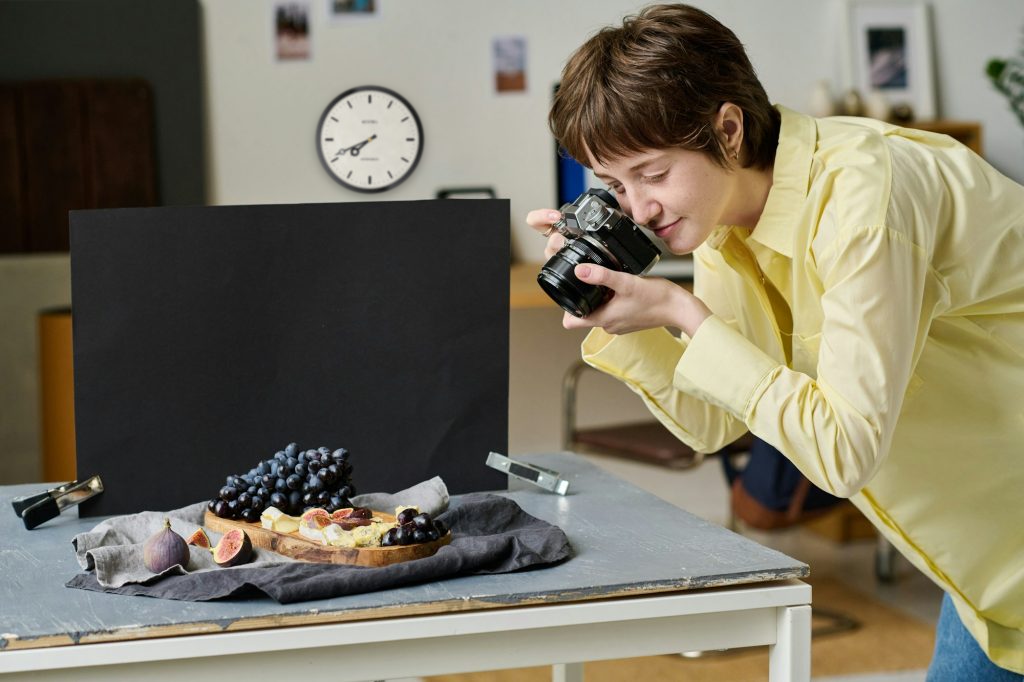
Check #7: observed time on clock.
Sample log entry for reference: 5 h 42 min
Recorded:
7 h 41 min
